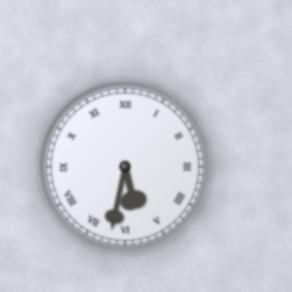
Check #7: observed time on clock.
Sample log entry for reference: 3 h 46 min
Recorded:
5 h 32 min
